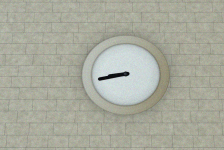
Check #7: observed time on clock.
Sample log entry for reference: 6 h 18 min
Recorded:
8 h 43 min
